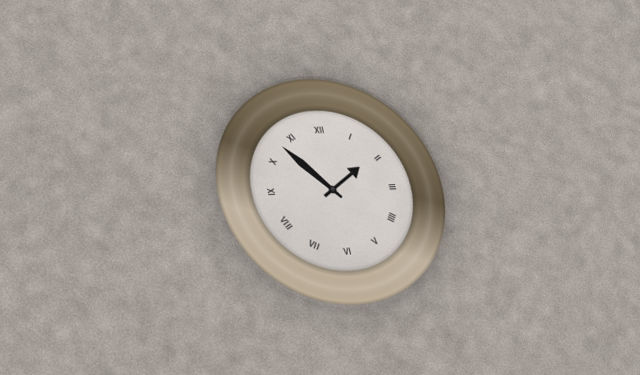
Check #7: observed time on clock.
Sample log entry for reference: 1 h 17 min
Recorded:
1 h 53 min
